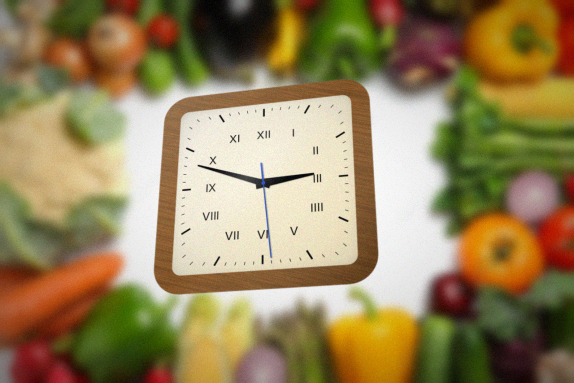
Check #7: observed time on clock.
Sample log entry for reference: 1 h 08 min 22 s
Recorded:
2 h 48 min 29 s
